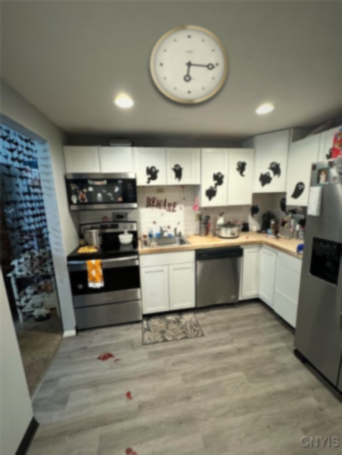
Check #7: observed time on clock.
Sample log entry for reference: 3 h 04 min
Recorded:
6 h 16 min
